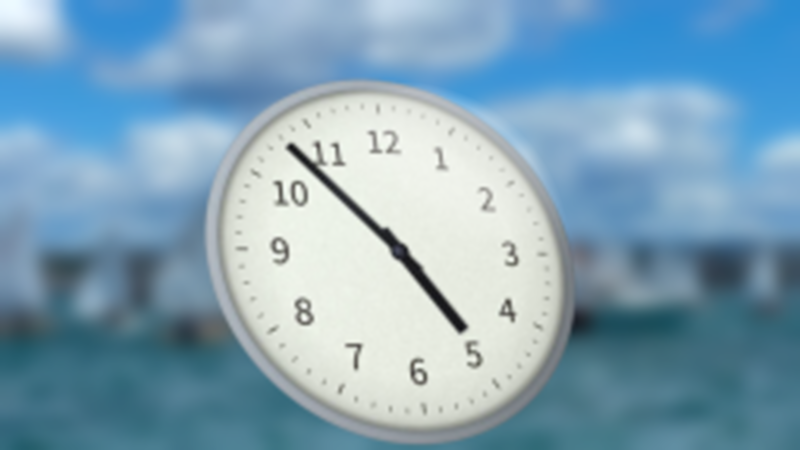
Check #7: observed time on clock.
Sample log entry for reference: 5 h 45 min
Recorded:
4 h 53 min
